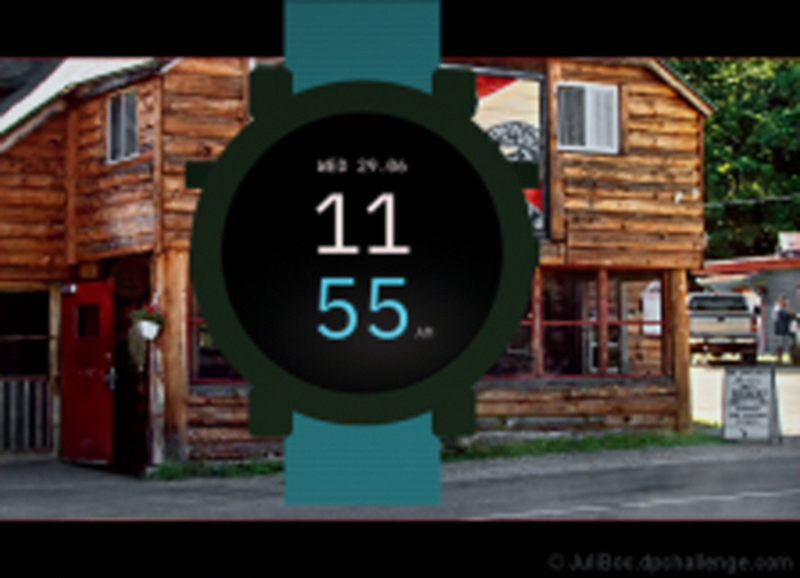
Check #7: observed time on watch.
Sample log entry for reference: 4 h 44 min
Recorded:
11 h 55 min
